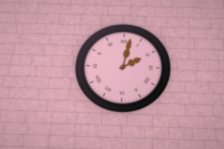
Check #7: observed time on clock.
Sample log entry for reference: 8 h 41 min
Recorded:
2 h 02 min
